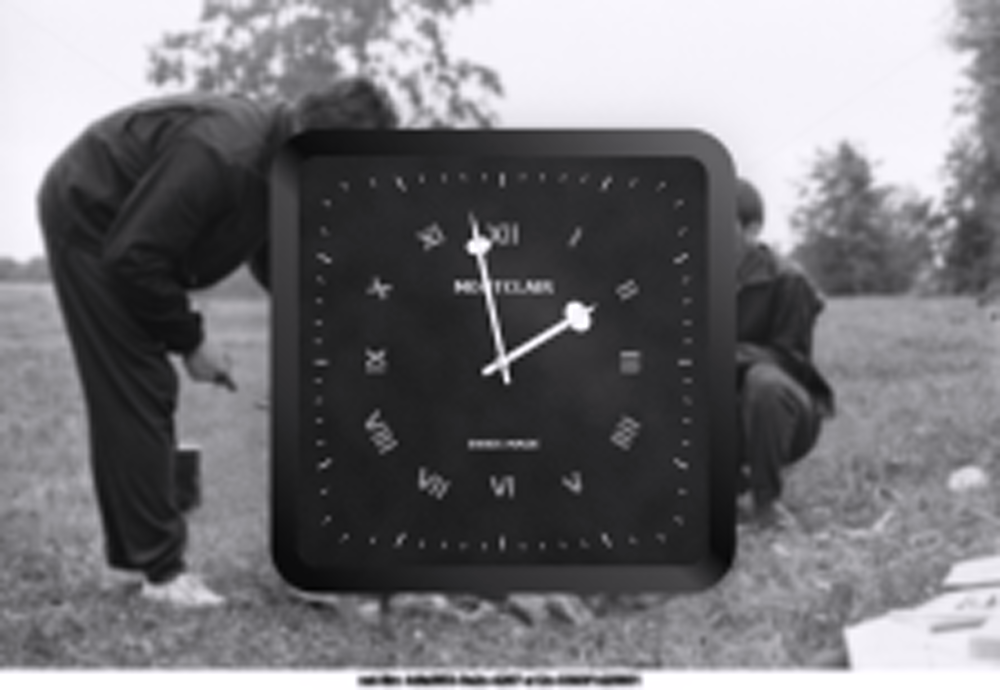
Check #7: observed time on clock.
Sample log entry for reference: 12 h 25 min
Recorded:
1 h 58 min
